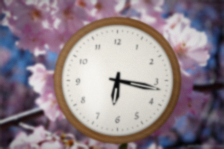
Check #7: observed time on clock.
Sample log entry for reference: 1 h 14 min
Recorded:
6 h 17 min
